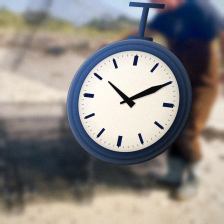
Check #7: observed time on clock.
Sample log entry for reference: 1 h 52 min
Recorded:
10 h 10 min
